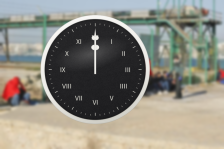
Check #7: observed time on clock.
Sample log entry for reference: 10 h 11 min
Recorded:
12 h 00 min
